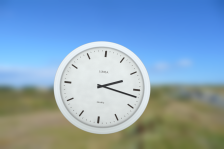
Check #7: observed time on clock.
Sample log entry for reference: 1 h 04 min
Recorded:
2 h 17 min
